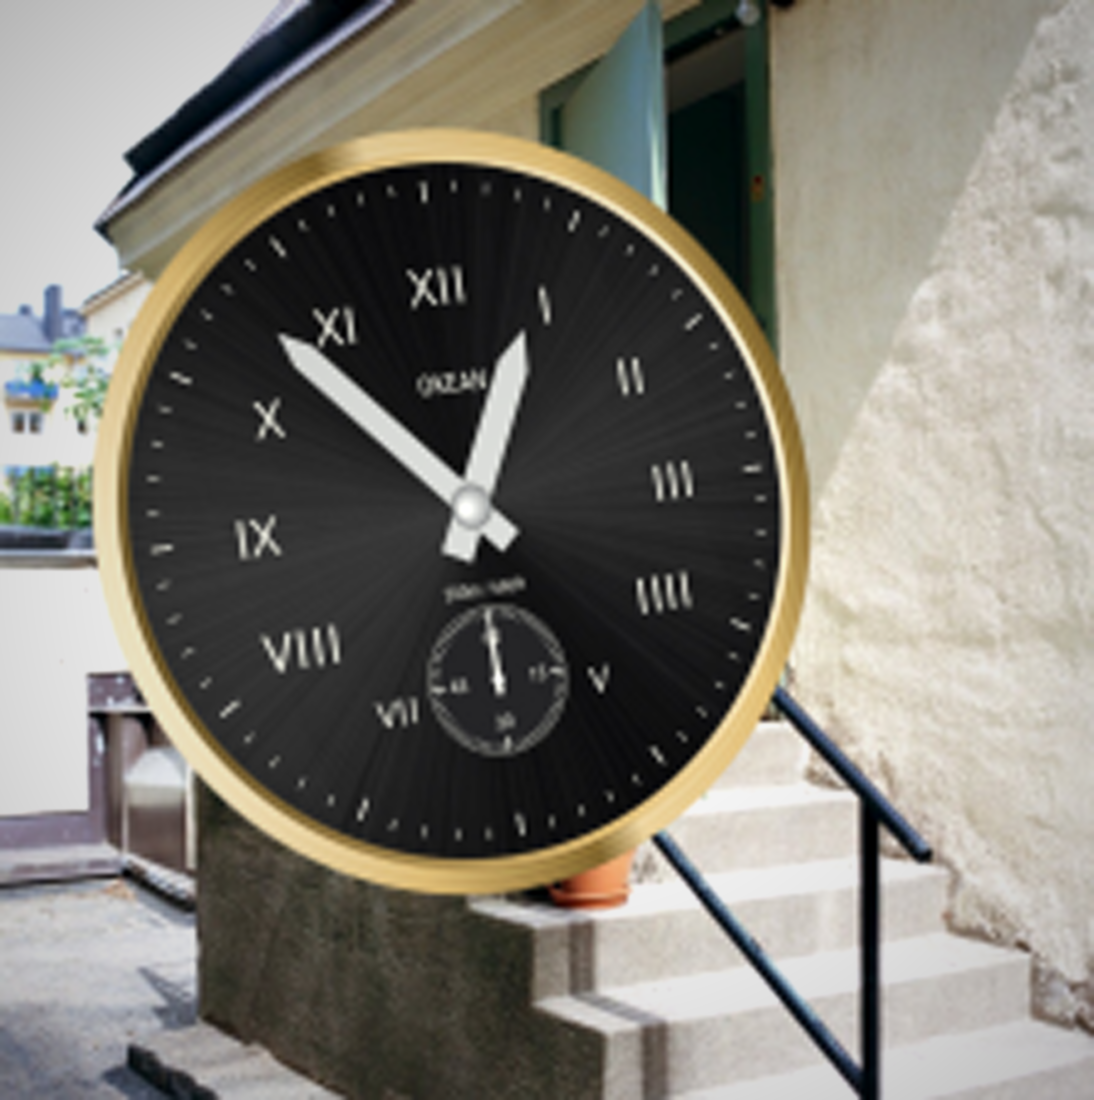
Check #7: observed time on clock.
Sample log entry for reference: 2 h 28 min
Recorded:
12 h 53 min
